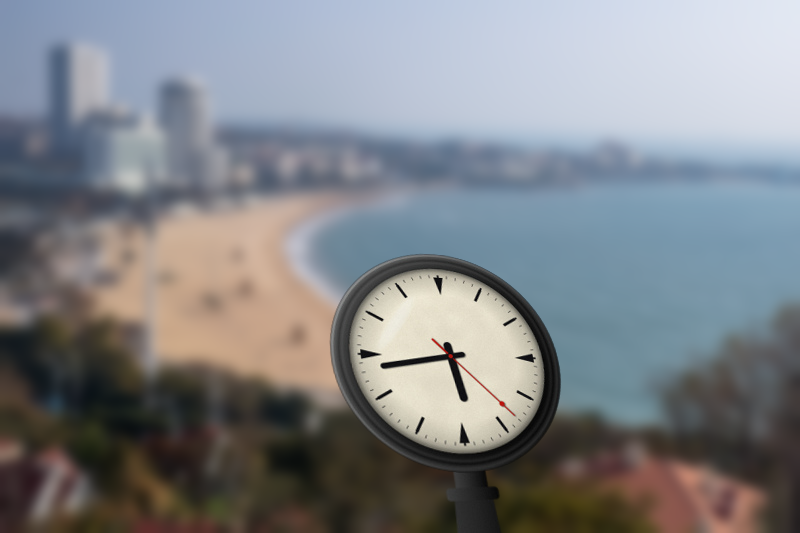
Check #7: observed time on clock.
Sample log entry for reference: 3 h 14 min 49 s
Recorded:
5 h 43 min 23 s
